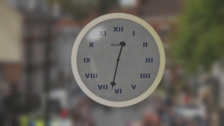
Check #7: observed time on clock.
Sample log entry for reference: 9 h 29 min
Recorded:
12 h 32 min
